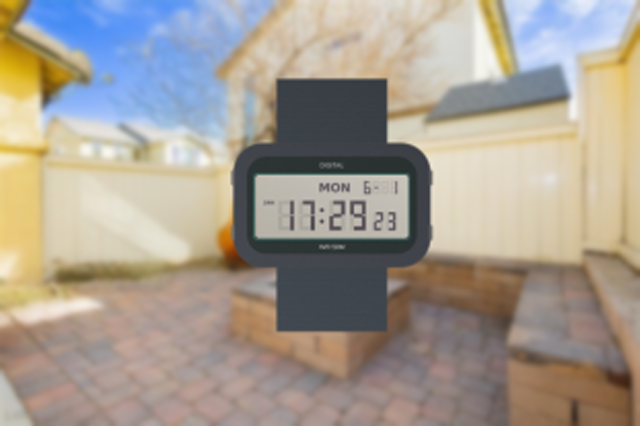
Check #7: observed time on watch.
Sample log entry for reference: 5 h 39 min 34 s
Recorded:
17 h 29 min 23 s
